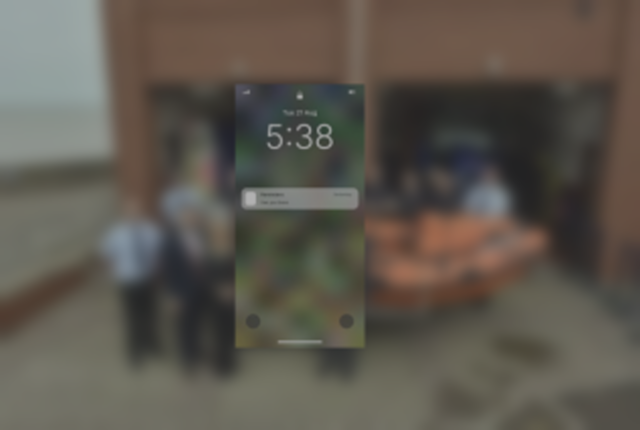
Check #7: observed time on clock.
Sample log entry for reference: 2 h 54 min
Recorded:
5 h 38 min
